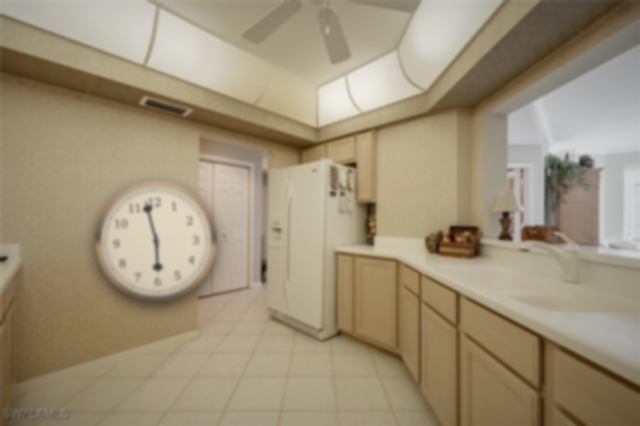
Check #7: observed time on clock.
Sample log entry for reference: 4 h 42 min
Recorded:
5 h 58 min
